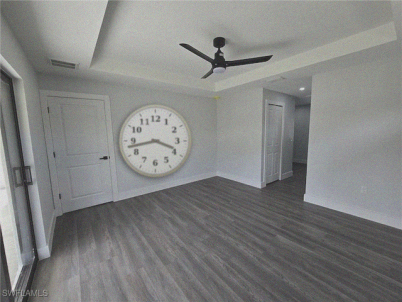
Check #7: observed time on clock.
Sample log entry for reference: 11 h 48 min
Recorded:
3 h 43 min
